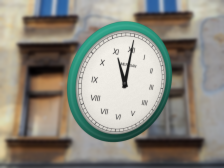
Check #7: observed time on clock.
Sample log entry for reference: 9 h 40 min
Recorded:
11 h 00 min
